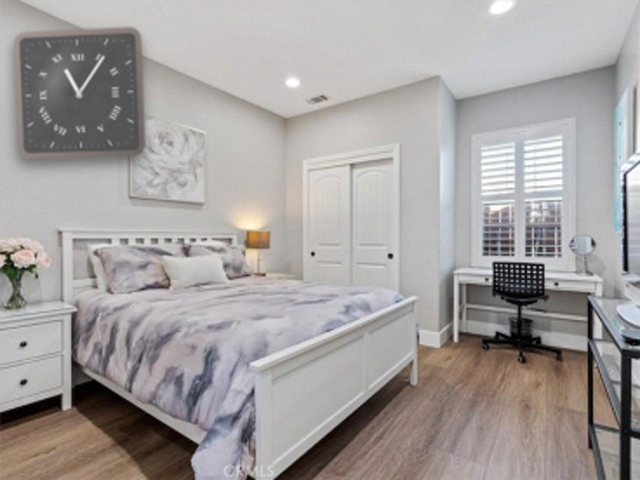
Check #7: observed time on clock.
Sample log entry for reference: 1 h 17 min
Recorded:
11 h 06 min
